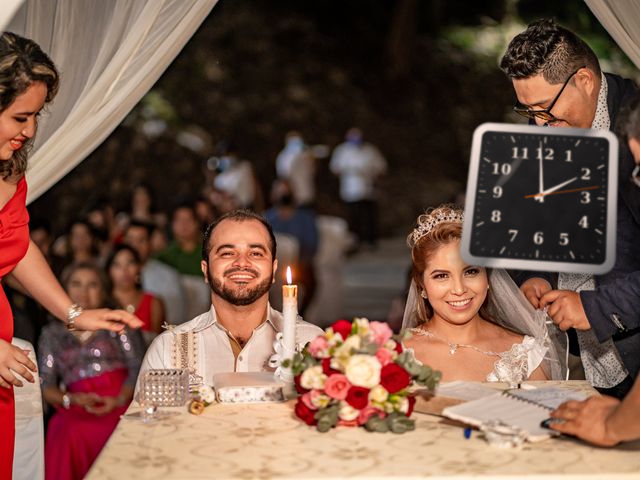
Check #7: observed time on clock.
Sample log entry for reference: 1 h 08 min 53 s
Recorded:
1 h 59 min 13 s
